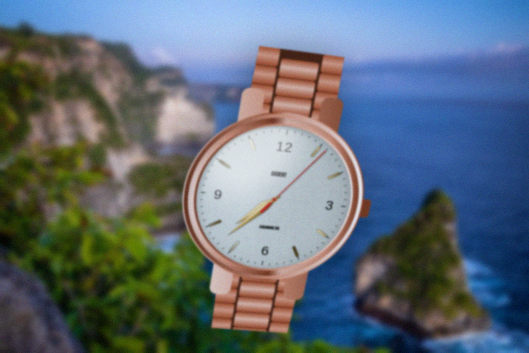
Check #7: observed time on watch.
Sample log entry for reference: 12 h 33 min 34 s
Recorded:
7 h 37 min 06 s
